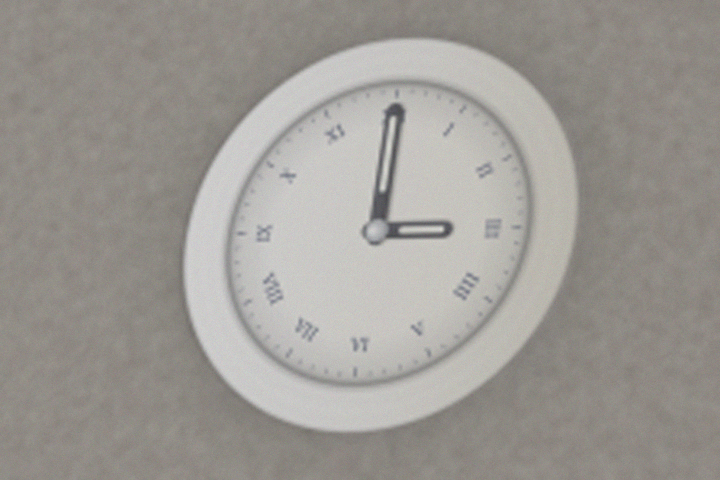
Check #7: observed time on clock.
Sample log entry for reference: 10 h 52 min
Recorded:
3 h 00 min
